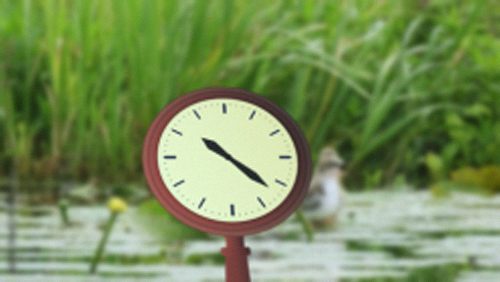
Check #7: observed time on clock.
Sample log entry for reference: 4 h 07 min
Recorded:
10 h 22 min
